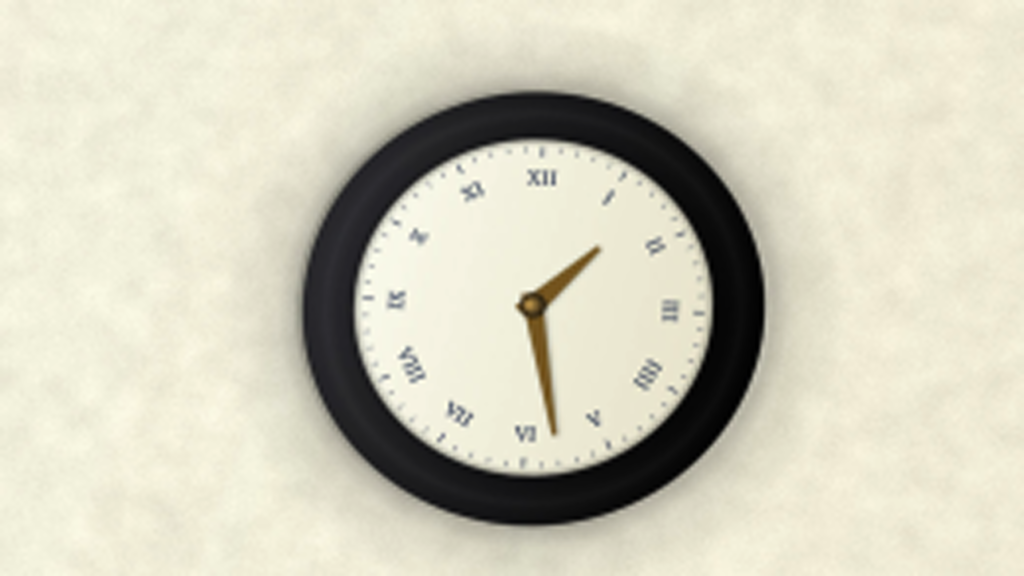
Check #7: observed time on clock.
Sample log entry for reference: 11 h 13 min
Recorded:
1 h 28 min
